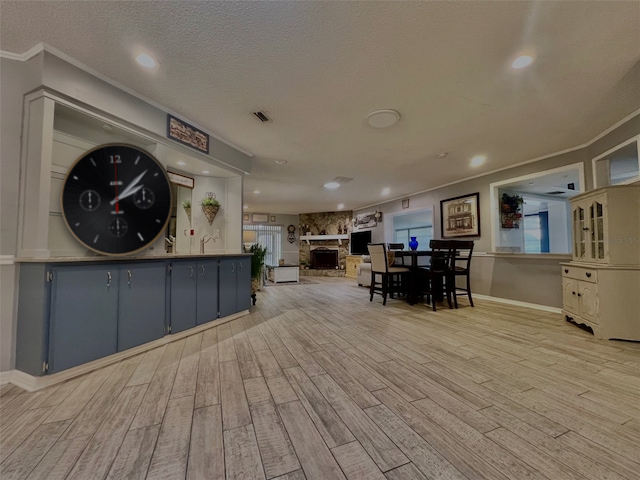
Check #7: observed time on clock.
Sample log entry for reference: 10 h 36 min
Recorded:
2 h 08 min
